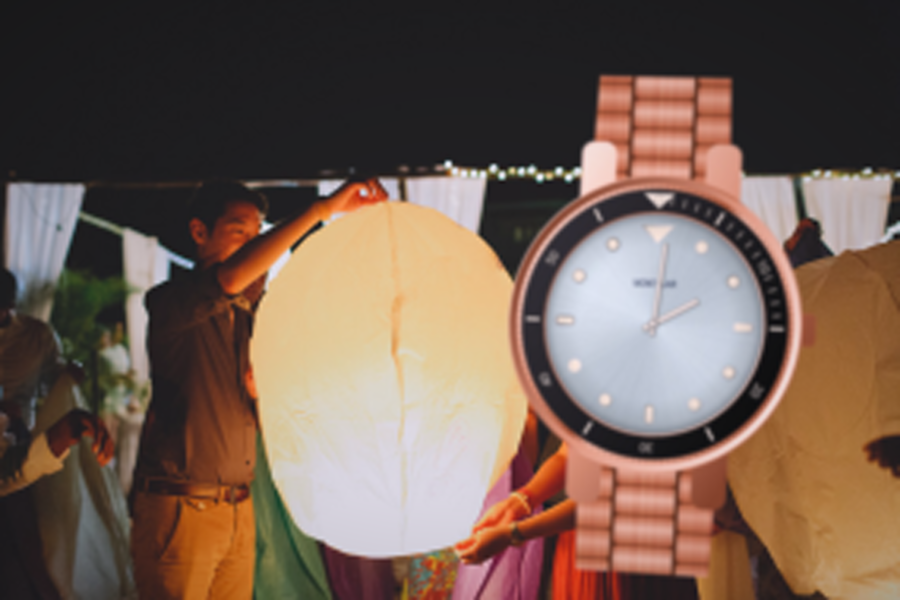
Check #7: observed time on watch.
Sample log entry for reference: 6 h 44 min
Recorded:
2 h 01 min
